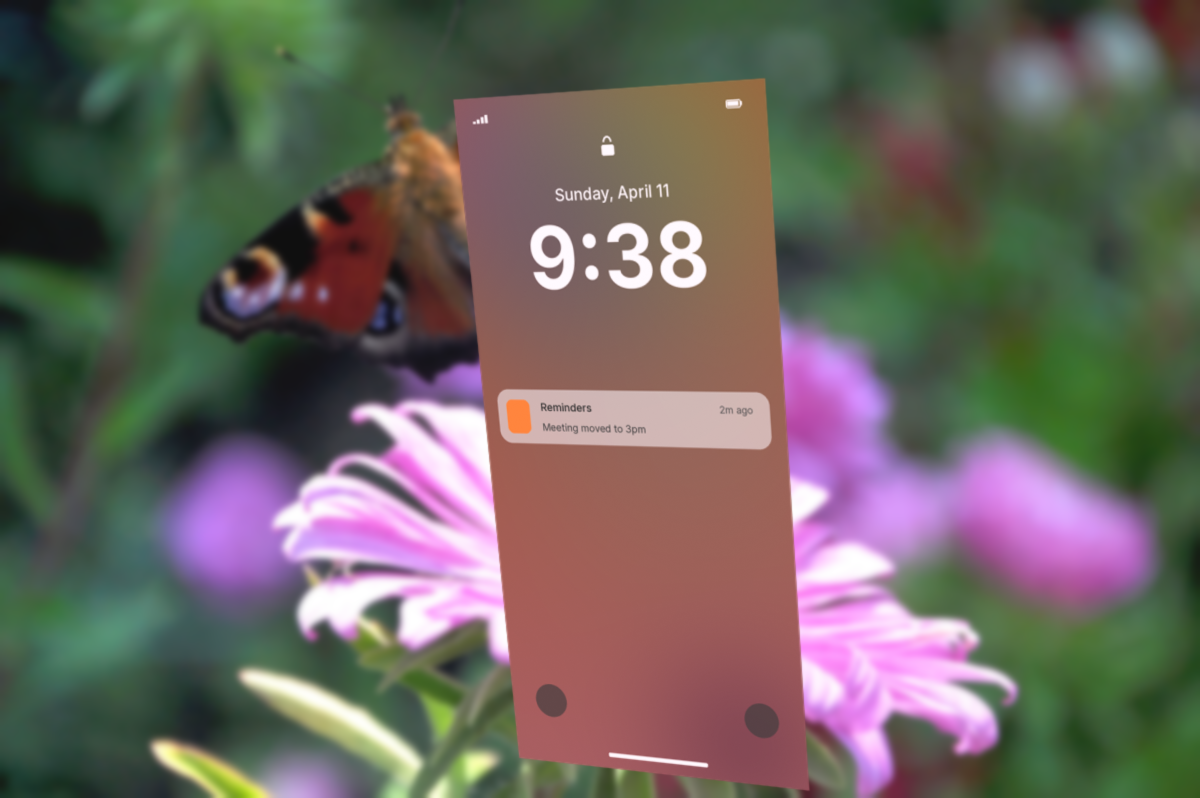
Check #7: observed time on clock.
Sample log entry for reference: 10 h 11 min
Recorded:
9 h 38 min
